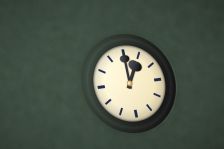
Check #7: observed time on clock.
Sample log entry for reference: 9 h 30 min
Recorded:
1 h 00 min
